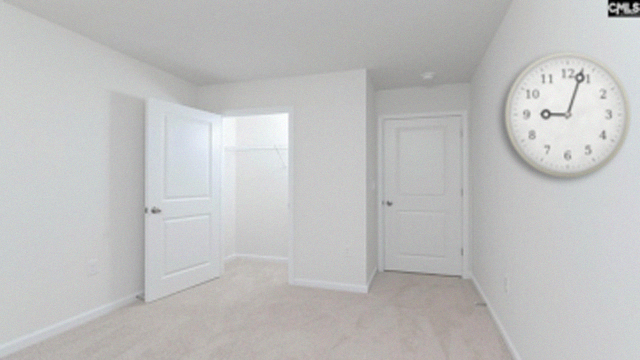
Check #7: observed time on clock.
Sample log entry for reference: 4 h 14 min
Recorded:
9 h 03 min
